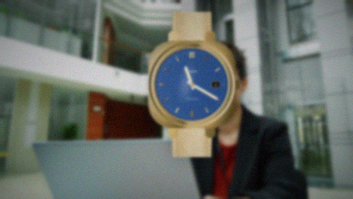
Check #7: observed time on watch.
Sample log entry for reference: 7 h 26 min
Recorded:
11 h 20 min
